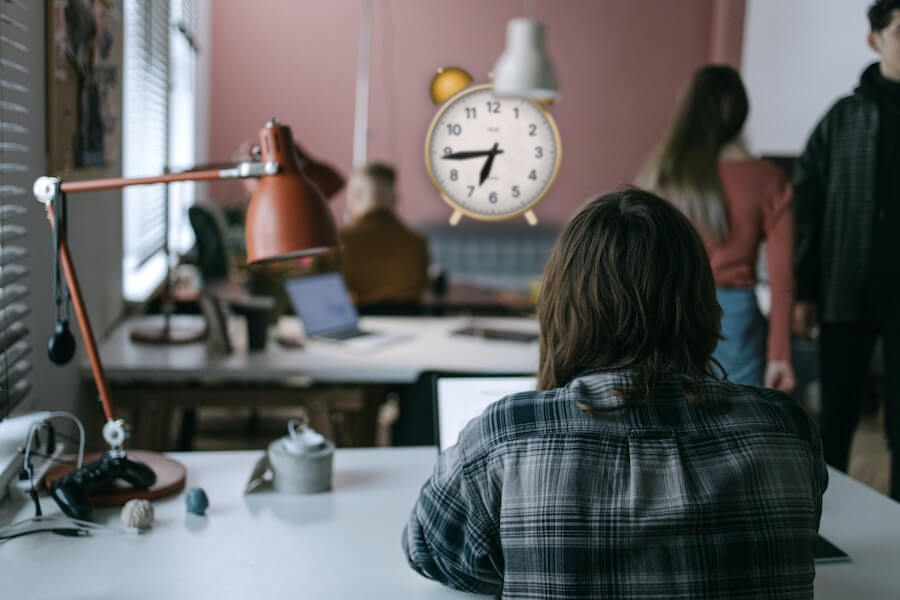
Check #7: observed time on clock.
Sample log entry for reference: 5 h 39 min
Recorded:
6 h 44 min
